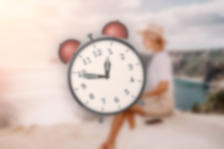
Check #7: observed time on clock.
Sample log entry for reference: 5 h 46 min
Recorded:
12 h 49 min
